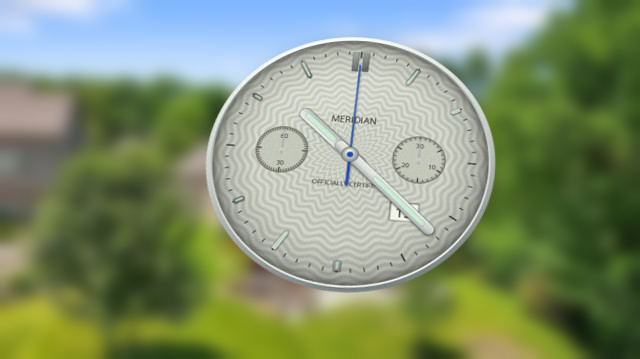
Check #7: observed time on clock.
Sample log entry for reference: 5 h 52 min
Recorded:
10 h 22 min
